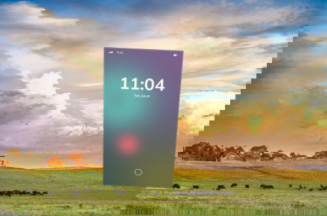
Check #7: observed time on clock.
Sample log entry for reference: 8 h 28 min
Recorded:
11 h 04 min
